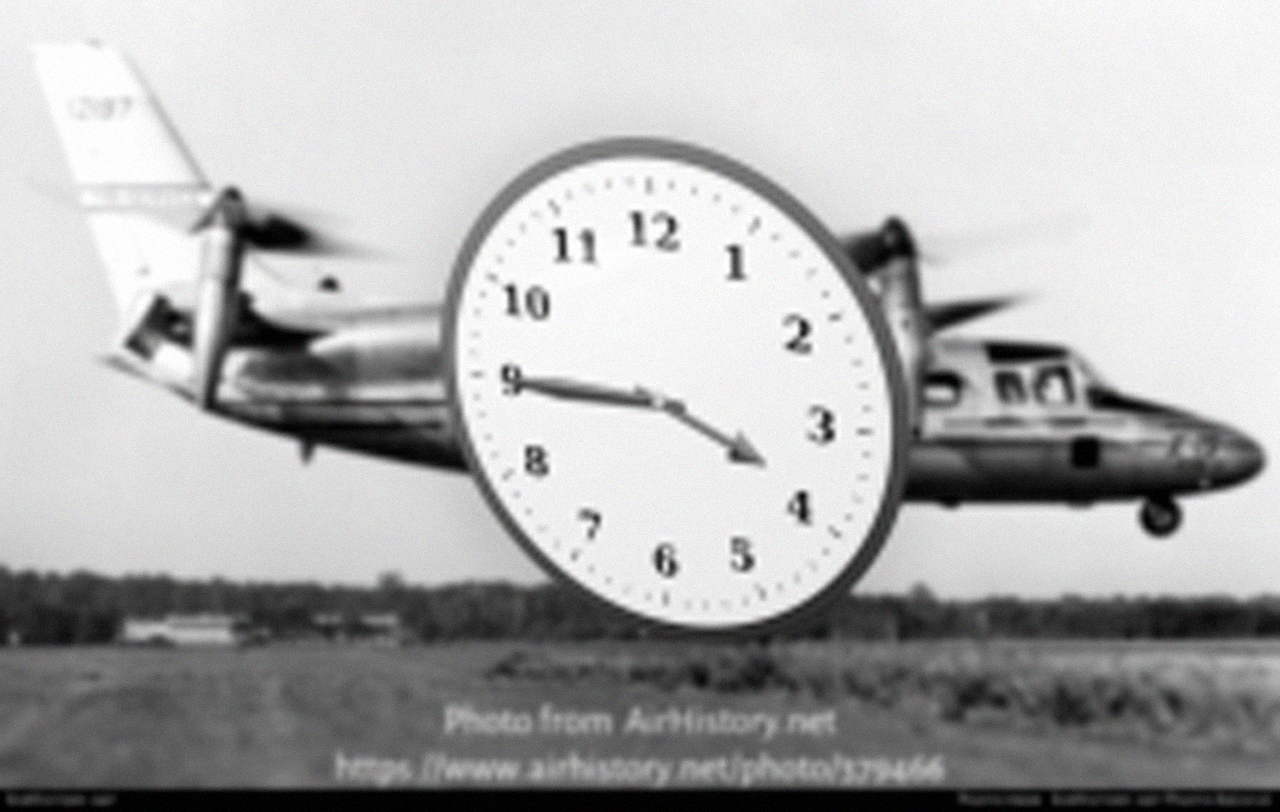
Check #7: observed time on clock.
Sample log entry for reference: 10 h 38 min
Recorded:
3 h 45 min
